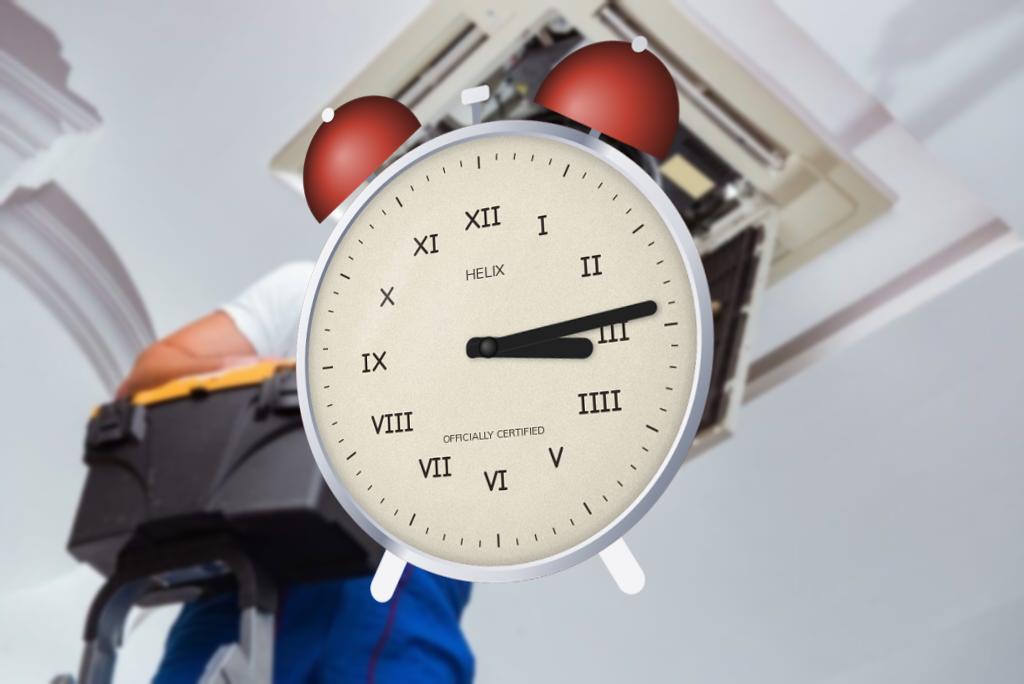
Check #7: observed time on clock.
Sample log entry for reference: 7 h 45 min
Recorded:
3 h 14 min
